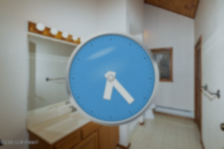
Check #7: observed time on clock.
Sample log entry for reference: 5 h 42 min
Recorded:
6 h 23 min
